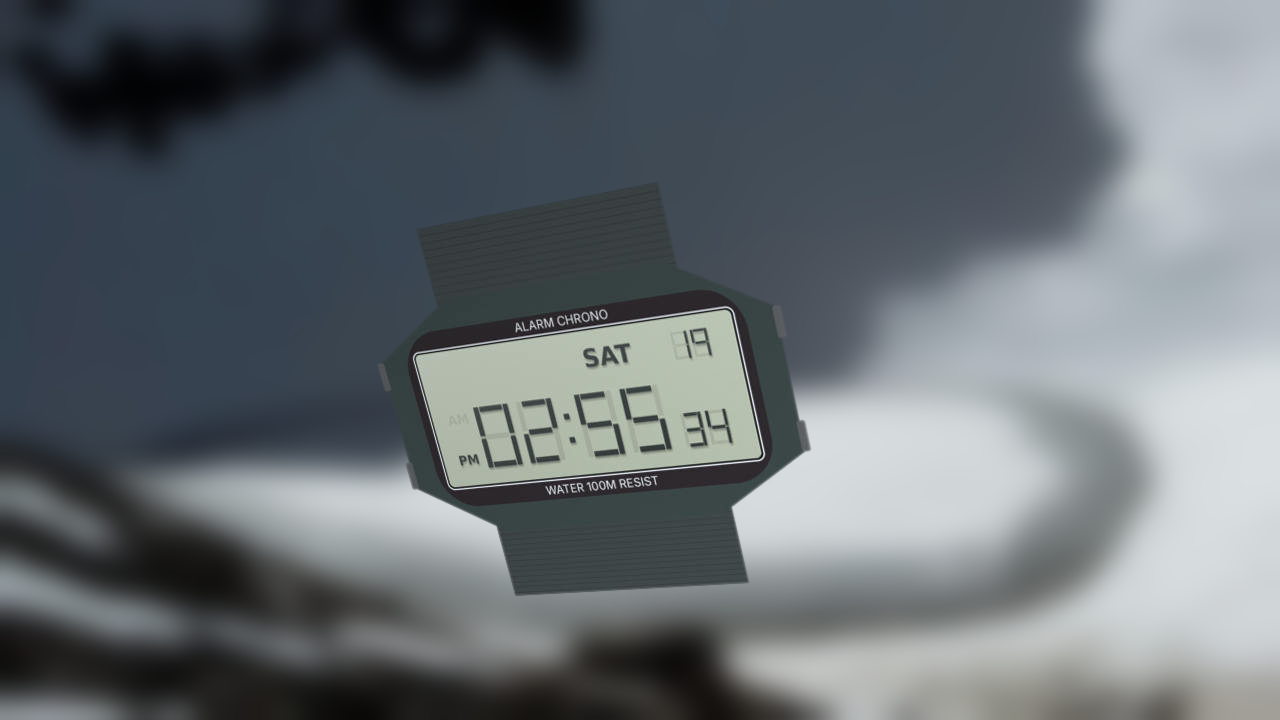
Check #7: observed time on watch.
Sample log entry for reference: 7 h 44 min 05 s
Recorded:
2 h 55 min 34 s
